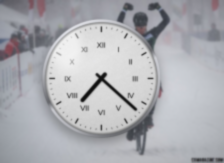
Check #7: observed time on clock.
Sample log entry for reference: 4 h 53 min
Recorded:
7 h 22 min
